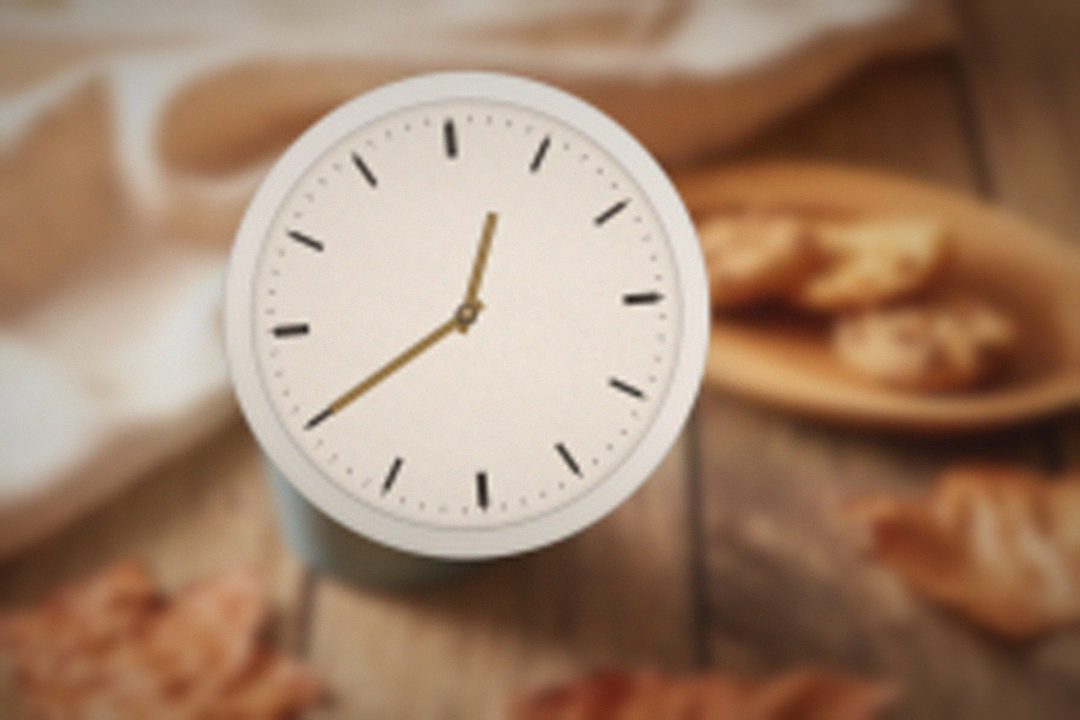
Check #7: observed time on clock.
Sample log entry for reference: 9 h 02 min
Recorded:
12 h 40 min
